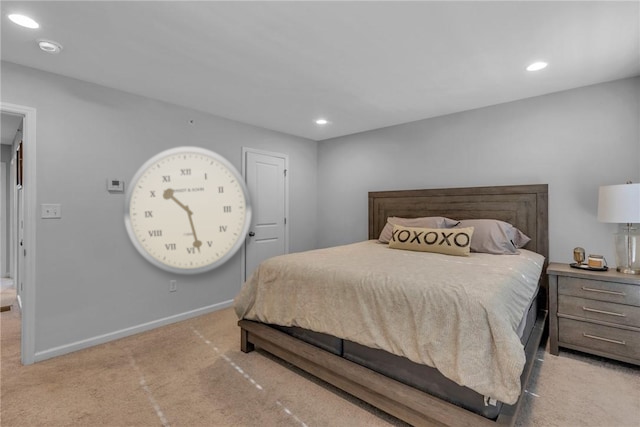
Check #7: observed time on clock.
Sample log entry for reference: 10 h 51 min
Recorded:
10 h 28 min
